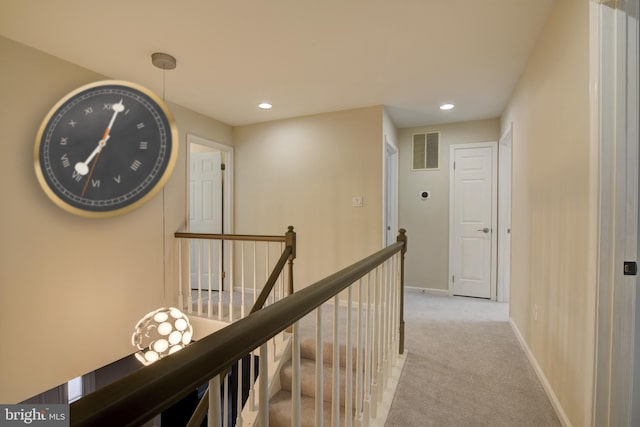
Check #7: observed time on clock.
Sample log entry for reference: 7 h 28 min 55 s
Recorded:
7 h 02 min 32 s
